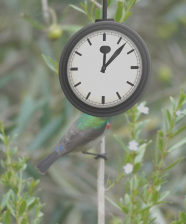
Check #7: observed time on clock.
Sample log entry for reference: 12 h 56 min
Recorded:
12 h 07 min
